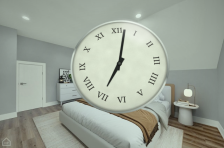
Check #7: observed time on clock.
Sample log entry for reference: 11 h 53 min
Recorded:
7 h 02 min
